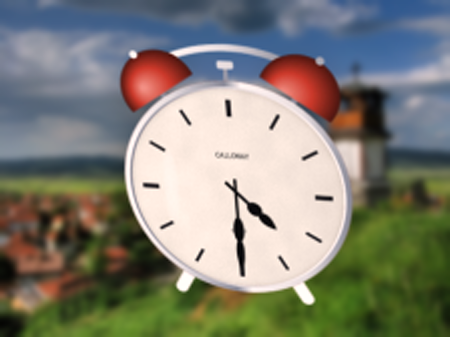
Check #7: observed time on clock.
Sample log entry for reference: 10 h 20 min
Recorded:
4 h 30 min
